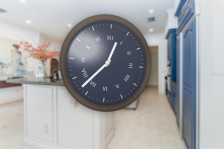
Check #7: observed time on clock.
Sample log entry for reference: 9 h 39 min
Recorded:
12 h 37 min
